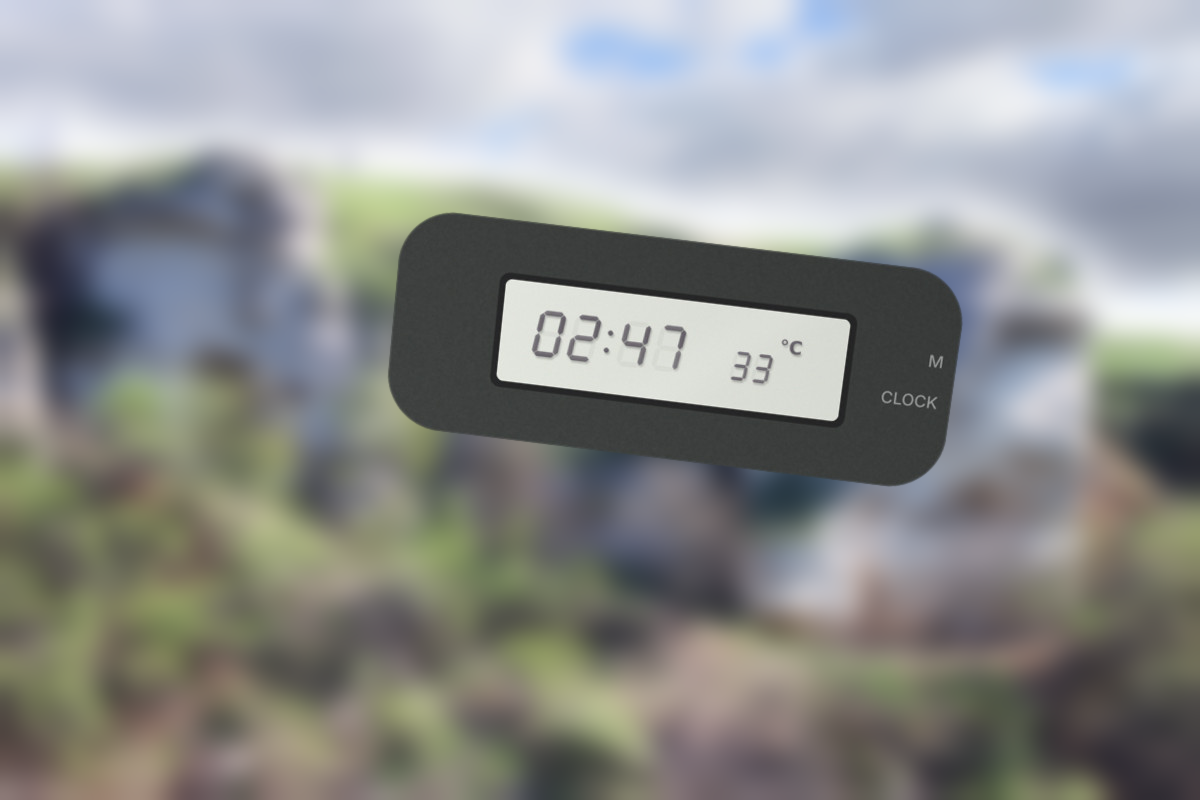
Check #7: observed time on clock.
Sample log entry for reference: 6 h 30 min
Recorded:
2 h 47 min
